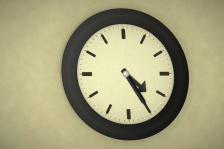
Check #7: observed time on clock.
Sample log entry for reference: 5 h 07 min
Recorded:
4 h 25 min
